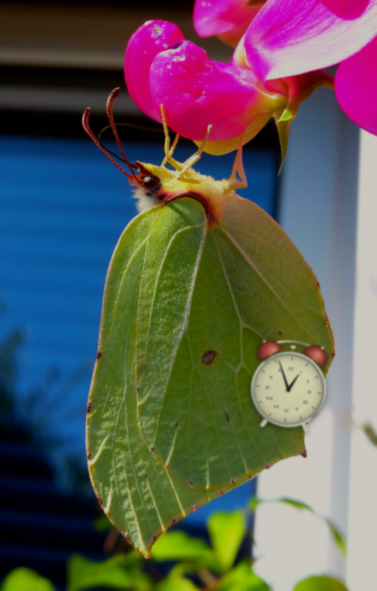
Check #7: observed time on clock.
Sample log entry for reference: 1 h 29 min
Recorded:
12 h 56 min
